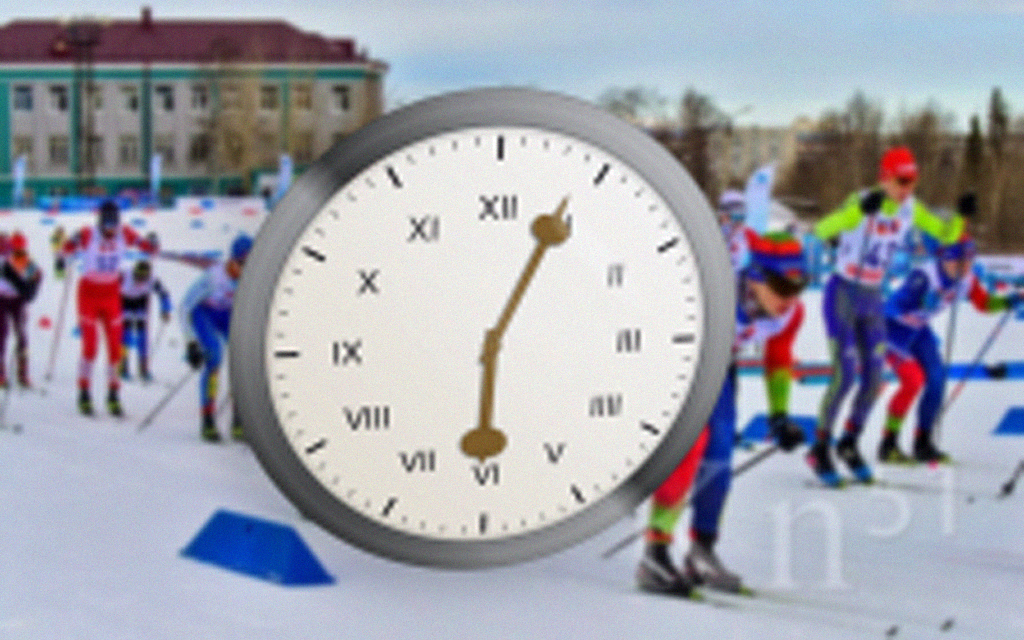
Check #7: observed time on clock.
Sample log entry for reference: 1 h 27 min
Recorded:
6 h 04 min
